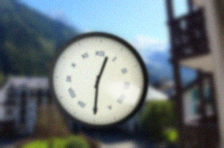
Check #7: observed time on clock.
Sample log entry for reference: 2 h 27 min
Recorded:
12 h 30 min
